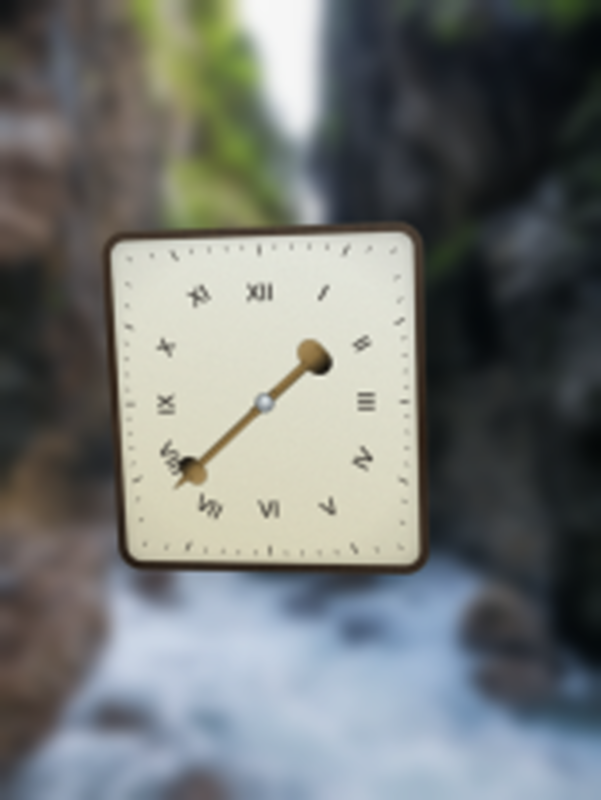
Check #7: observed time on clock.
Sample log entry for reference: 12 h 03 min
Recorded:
1 h 38 min
